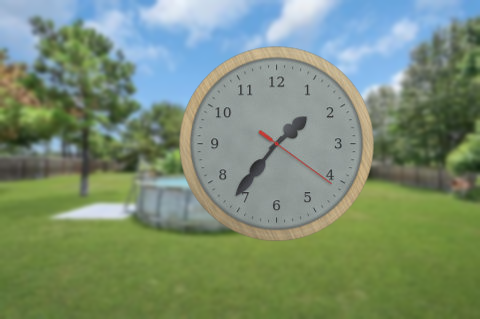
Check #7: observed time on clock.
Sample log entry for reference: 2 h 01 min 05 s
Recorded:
1 h 36 min 21 s
